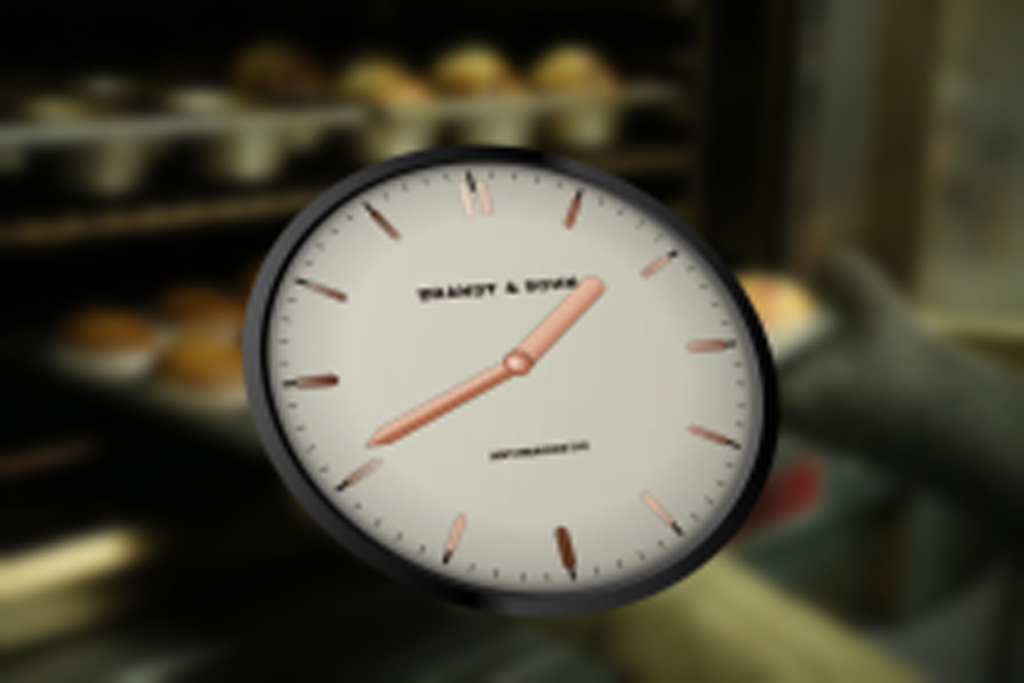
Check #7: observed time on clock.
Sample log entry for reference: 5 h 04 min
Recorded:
1 h 41 min
